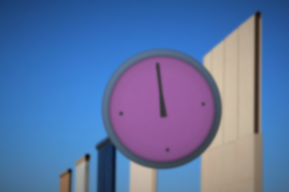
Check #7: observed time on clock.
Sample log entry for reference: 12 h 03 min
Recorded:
12 h 00 min
